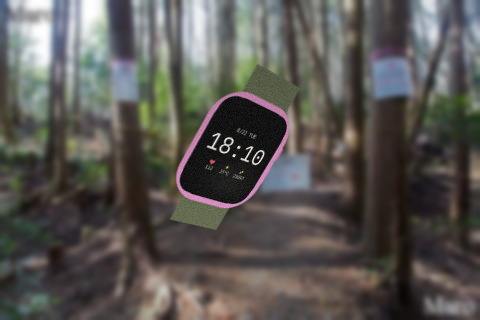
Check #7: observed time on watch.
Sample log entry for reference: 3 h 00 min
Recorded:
18 h 10 min
